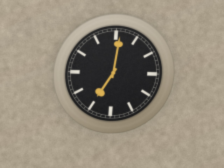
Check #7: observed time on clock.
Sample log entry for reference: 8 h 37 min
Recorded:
7 h 01 min
